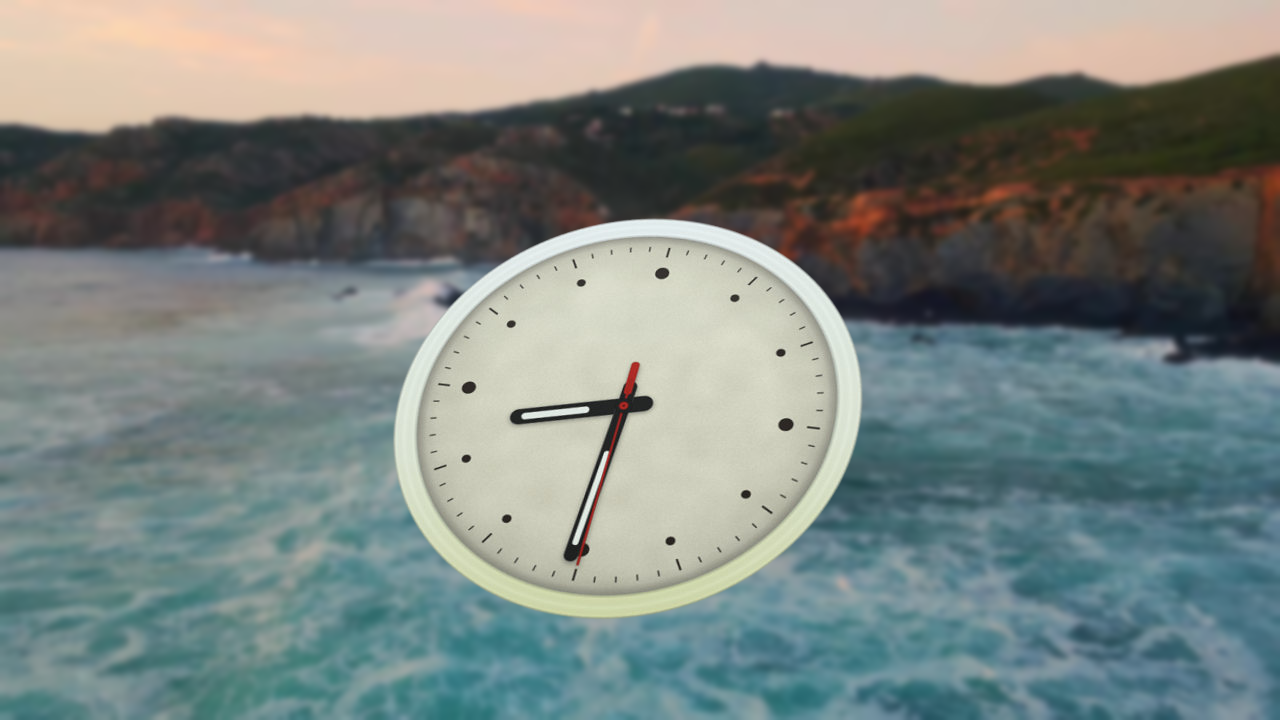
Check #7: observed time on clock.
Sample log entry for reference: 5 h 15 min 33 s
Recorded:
8 h 30 min 30 s
